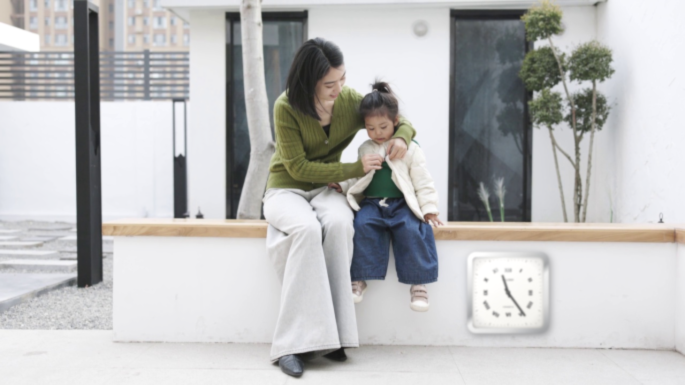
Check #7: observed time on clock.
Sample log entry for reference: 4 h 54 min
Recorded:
11 h 24 min
